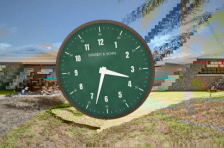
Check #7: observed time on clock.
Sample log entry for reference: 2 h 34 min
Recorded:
3 h 33 min
